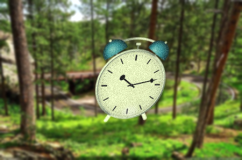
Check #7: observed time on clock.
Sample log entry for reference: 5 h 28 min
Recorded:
10 h 13 min
